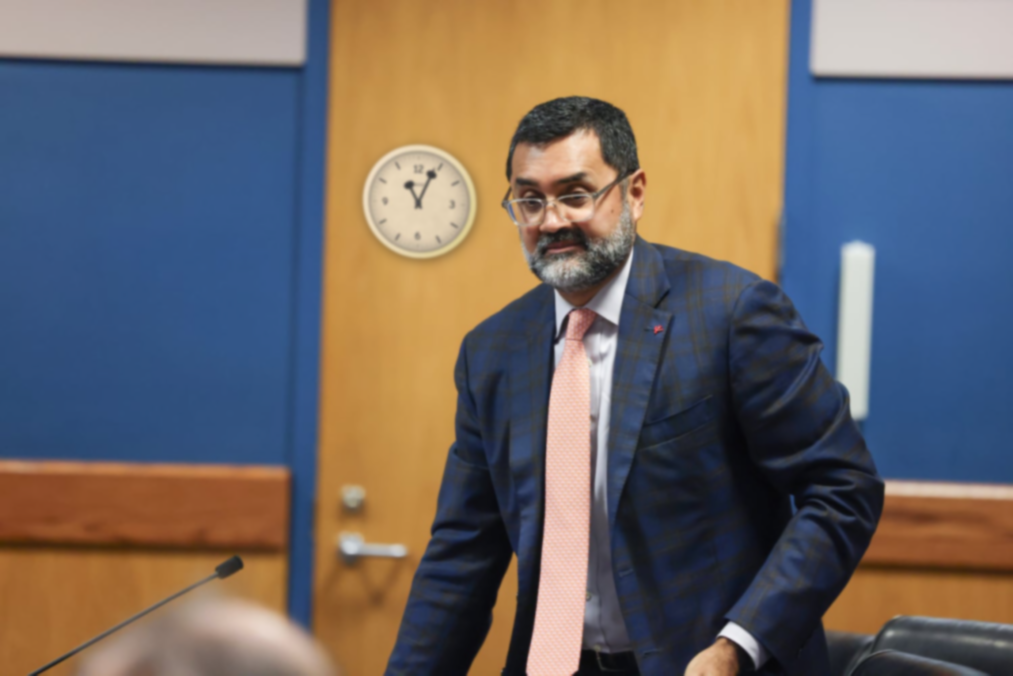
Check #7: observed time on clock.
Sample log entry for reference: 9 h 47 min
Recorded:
11 h 04 min
